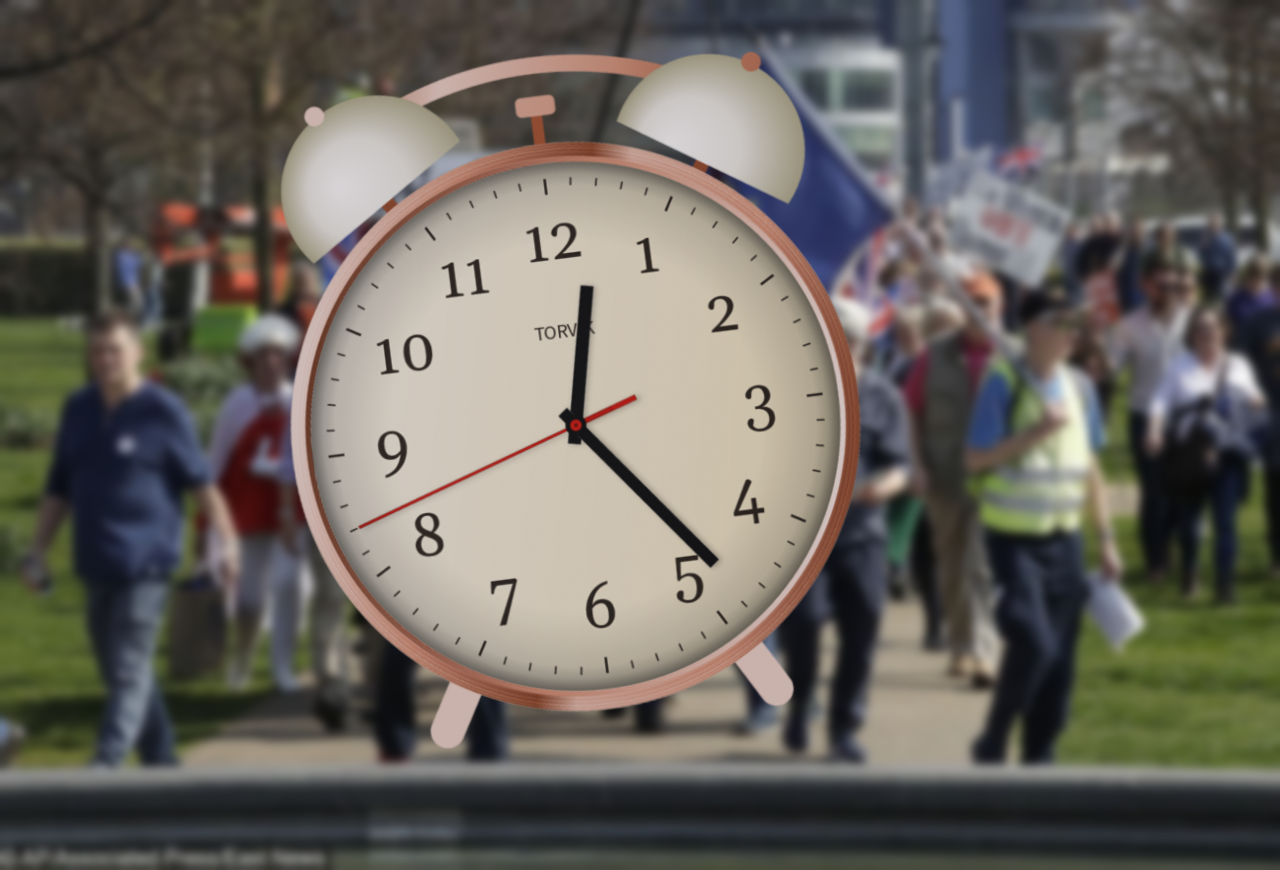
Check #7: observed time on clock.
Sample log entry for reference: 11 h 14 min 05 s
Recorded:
12 h 23 min 42 s
